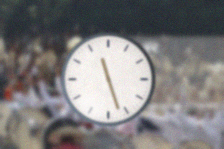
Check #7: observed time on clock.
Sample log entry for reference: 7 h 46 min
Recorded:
11 h 27 min
